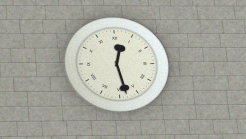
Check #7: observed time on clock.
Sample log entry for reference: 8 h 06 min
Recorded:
12 h 28 min
